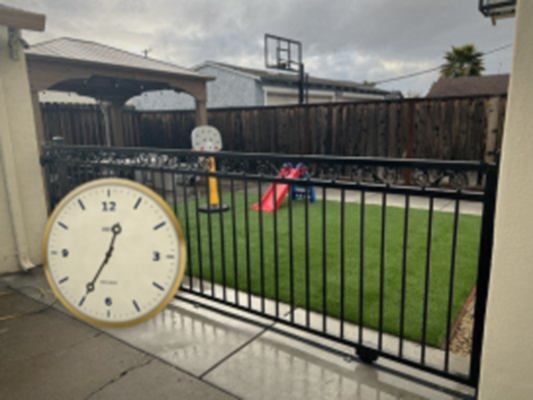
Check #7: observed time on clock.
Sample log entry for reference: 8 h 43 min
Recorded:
12 h 35 min
